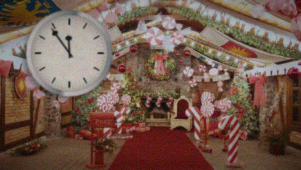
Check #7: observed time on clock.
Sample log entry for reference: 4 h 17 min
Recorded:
11 h 54 min
